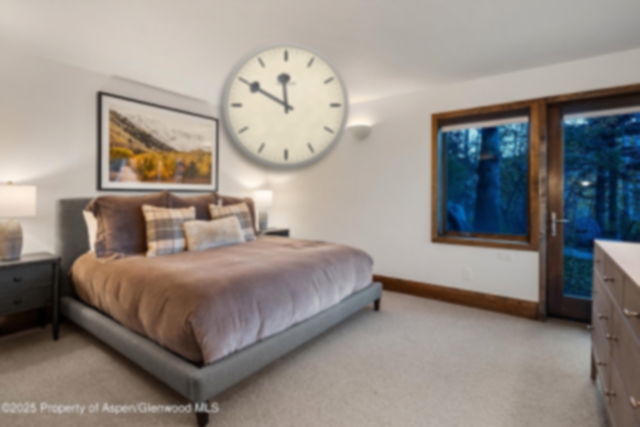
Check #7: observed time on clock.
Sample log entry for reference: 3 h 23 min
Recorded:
11 h 50 min
